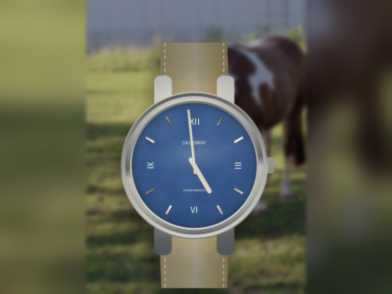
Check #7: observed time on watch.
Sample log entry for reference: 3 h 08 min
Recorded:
4 h 59 min
